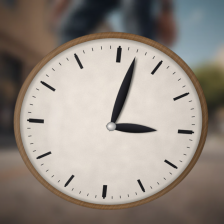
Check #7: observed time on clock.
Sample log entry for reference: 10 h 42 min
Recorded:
3 h 02 min
